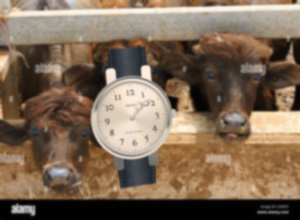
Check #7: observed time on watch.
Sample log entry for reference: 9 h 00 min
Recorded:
1 h 08 min
